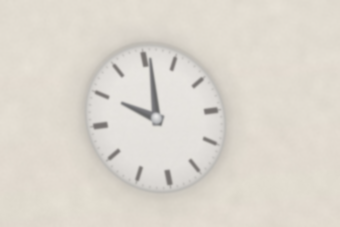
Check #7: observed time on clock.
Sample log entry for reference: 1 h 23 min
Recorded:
10 h 01 min
